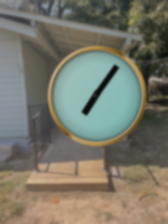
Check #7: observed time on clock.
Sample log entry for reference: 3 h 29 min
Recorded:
7 h 06 min
